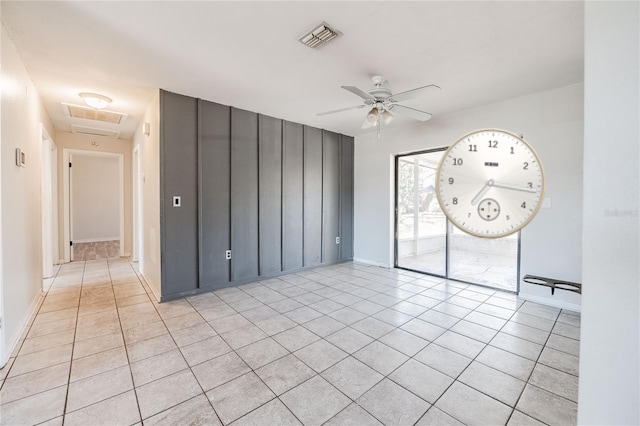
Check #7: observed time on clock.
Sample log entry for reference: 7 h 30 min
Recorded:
7 h 16 min
